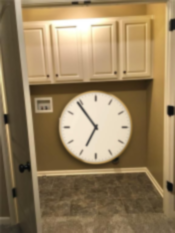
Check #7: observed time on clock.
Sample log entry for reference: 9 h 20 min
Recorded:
6 h 54 min
